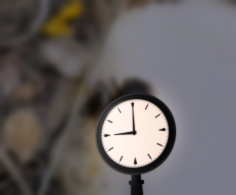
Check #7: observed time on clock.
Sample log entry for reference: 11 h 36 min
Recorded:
9 h 00 min
